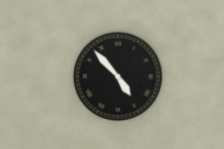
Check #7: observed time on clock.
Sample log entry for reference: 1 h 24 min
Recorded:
4 h 53 min
